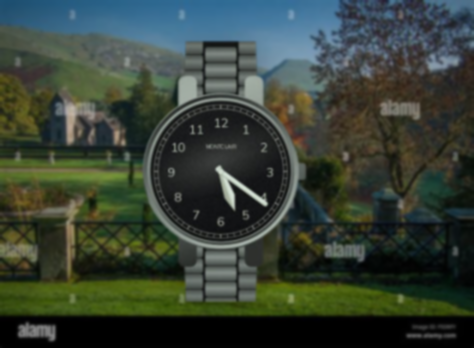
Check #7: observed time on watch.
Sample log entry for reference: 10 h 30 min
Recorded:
5 h 21 min
